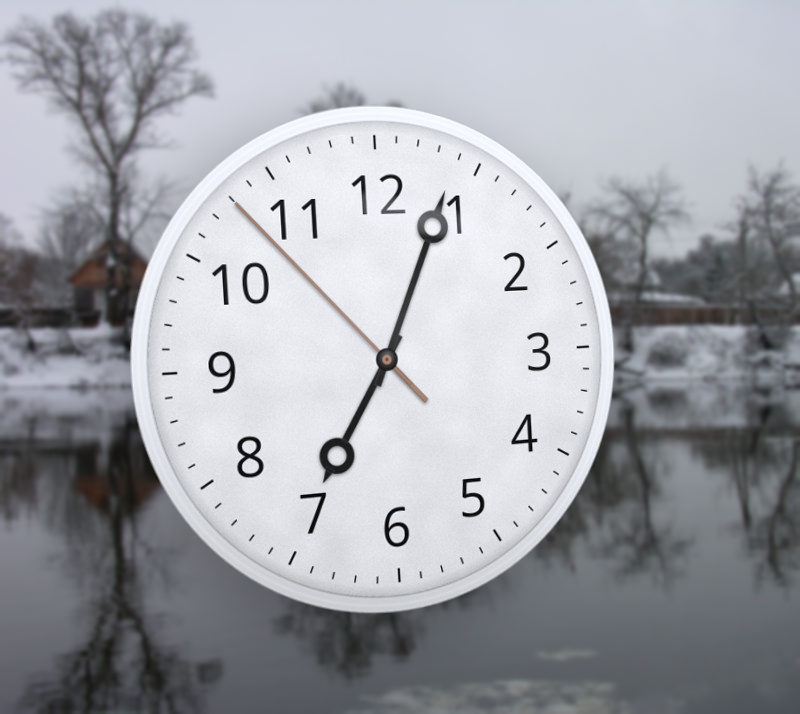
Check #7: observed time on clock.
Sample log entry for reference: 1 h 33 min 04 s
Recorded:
7 h 03 min 53 s
